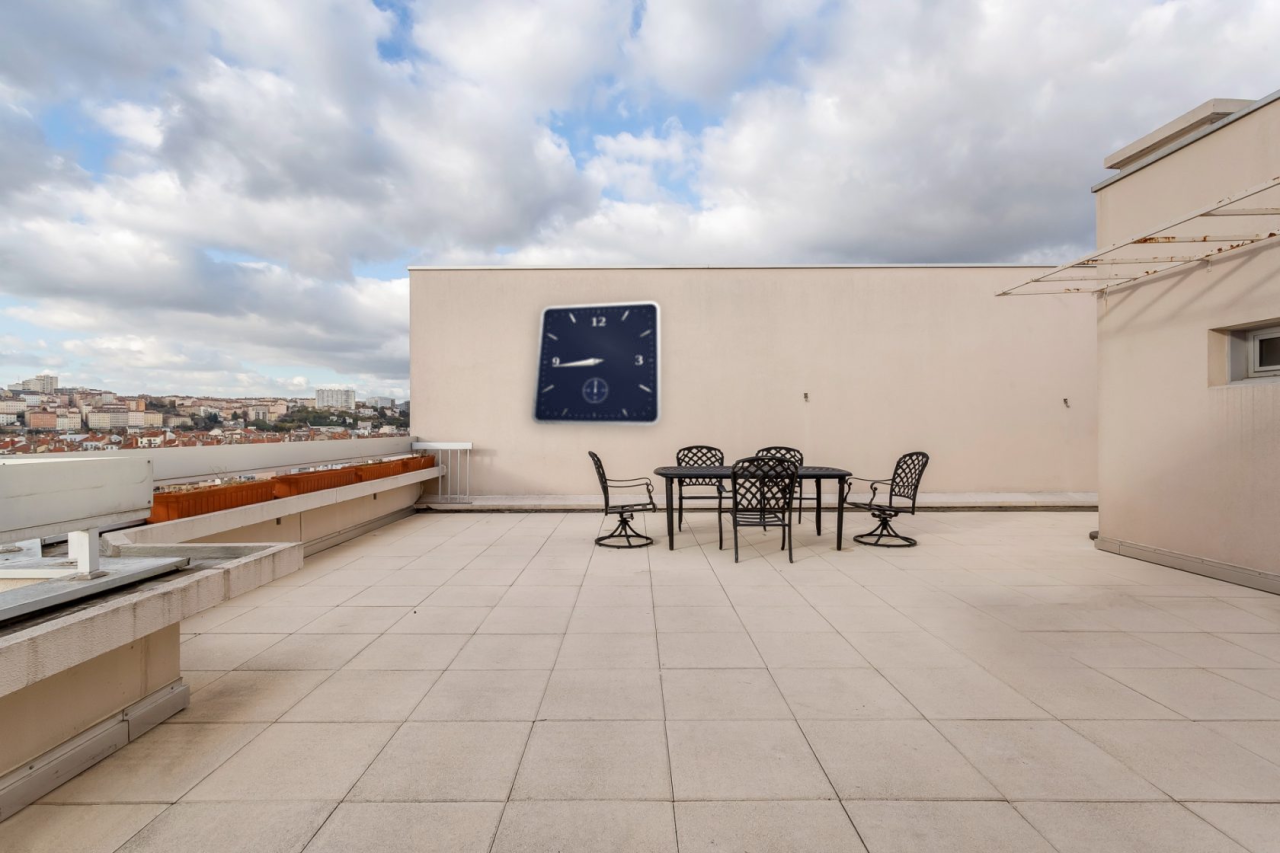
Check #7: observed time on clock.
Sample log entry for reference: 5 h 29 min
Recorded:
8 h 44 min
